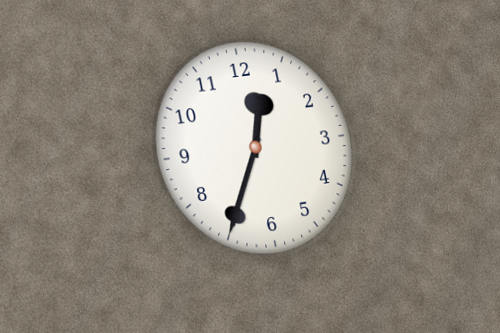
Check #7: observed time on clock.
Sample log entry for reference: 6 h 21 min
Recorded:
12 h 35 min
